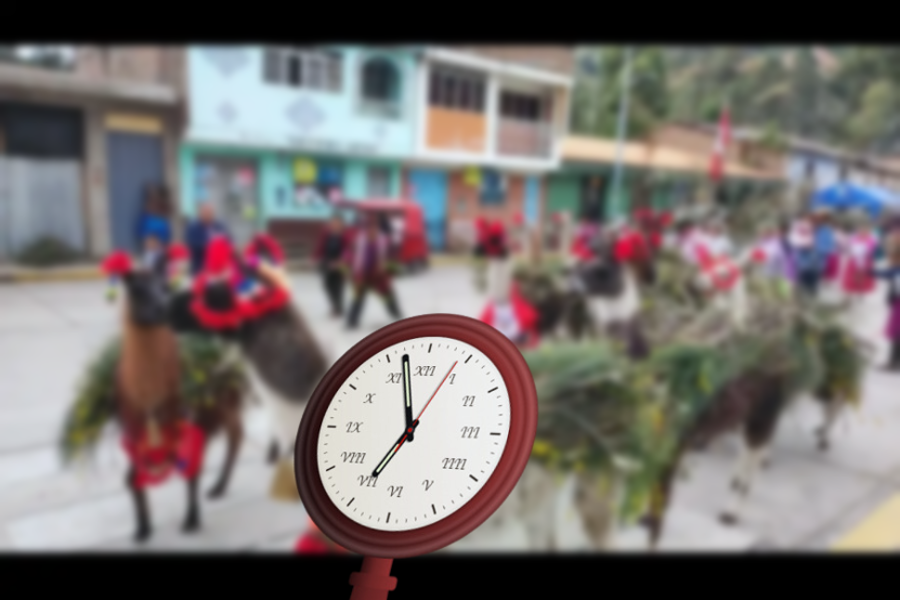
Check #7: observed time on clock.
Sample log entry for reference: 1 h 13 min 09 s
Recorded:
6 h 57 min 04 s
